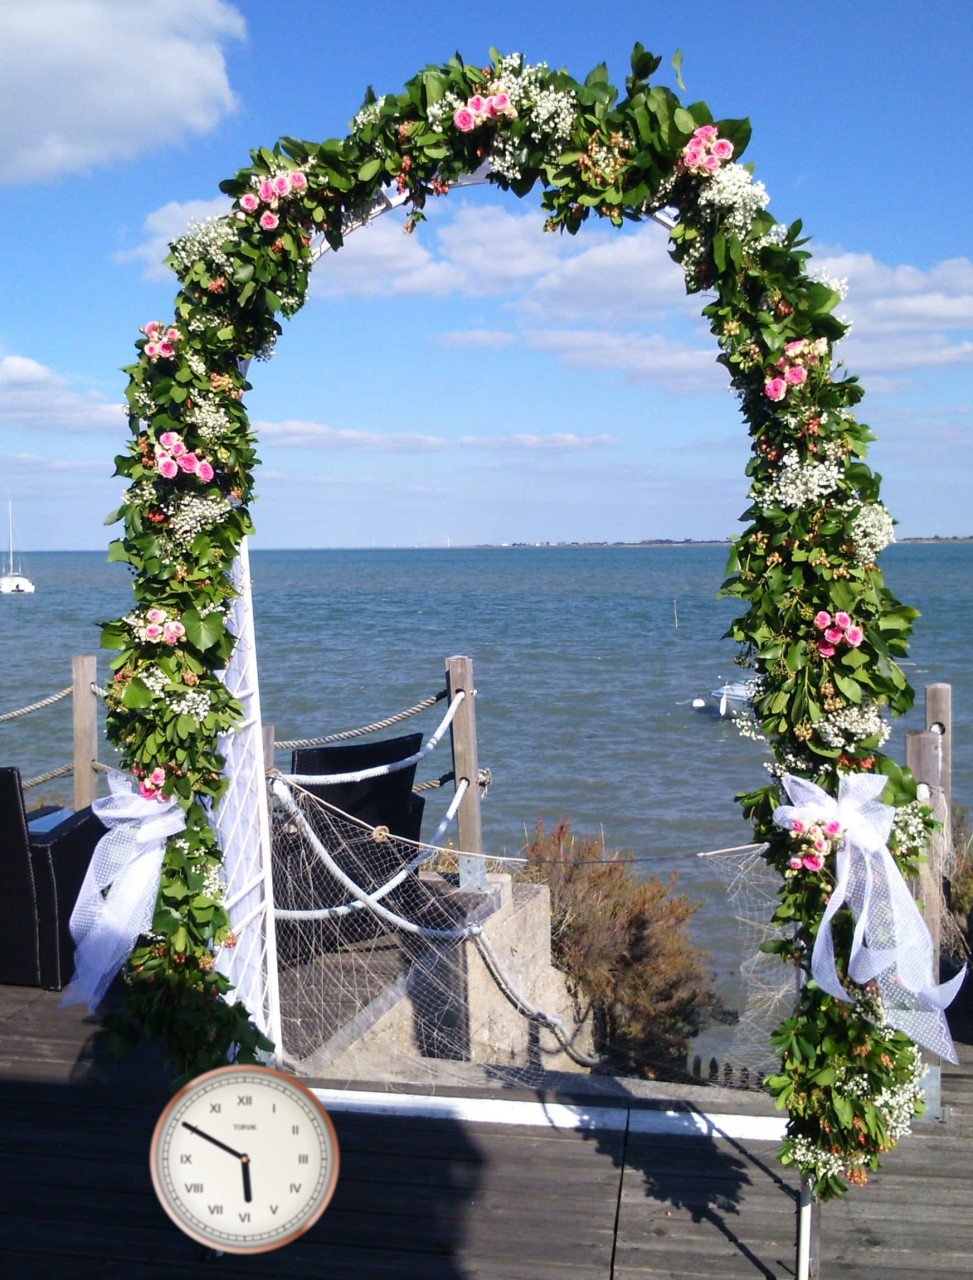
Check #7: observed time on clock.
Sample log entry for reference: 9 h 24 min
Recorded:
5 h 50 min
